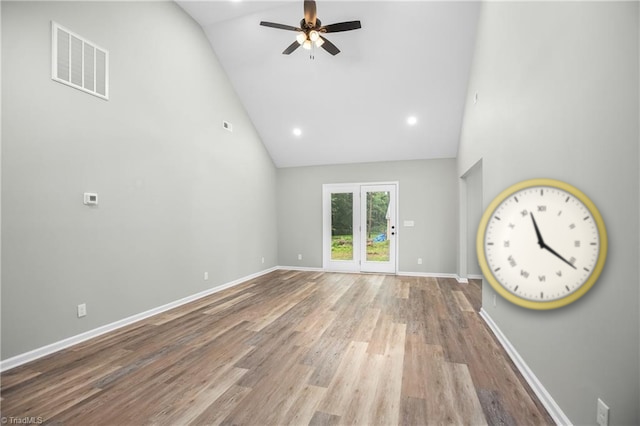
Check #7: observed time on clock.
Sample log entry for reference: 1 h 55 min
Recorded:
11 h 21 min
